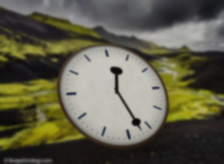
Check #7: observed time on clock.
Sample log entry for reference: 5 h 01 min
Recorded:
12 h 27 min
